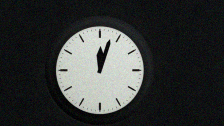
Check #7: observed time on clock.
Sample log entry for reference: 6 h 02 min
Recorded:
12 h 03 min
